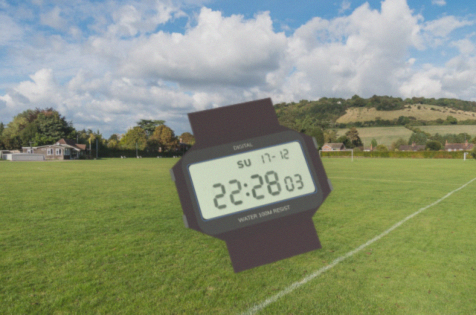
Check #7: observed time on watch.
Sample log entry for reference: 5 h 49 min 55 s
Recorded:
22 h 28 min 03 s
